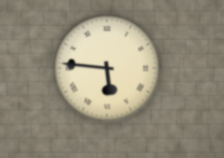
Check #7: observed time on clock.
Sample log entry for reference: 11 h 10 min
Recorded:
5 h 46 min
